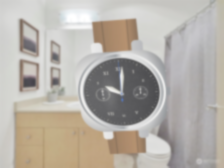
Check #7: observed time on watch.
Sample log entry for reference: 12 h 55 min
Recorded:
10 h 01 min
